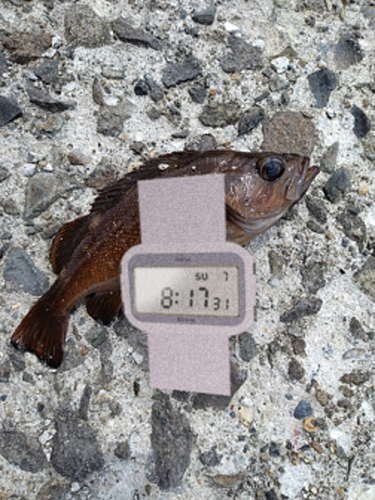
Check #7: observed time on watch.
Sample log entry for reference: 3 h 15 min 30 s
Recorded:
8 h 17 min 31 s
